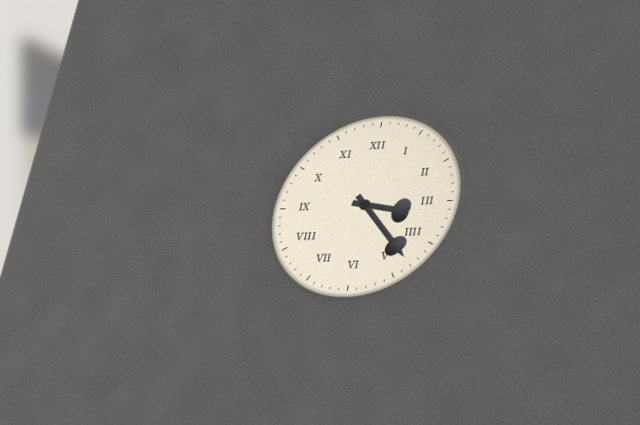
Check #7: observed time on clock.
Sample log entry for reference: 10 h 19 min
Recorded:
3 h 23 min
